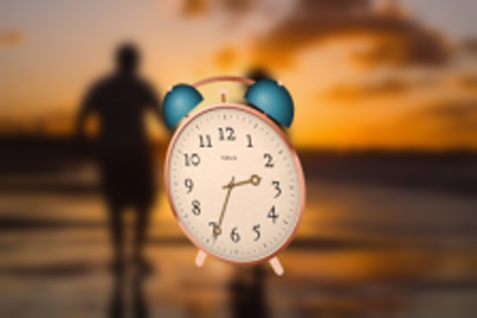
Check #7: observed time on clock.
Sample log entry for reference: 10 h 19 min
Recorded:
2 h 34 min
